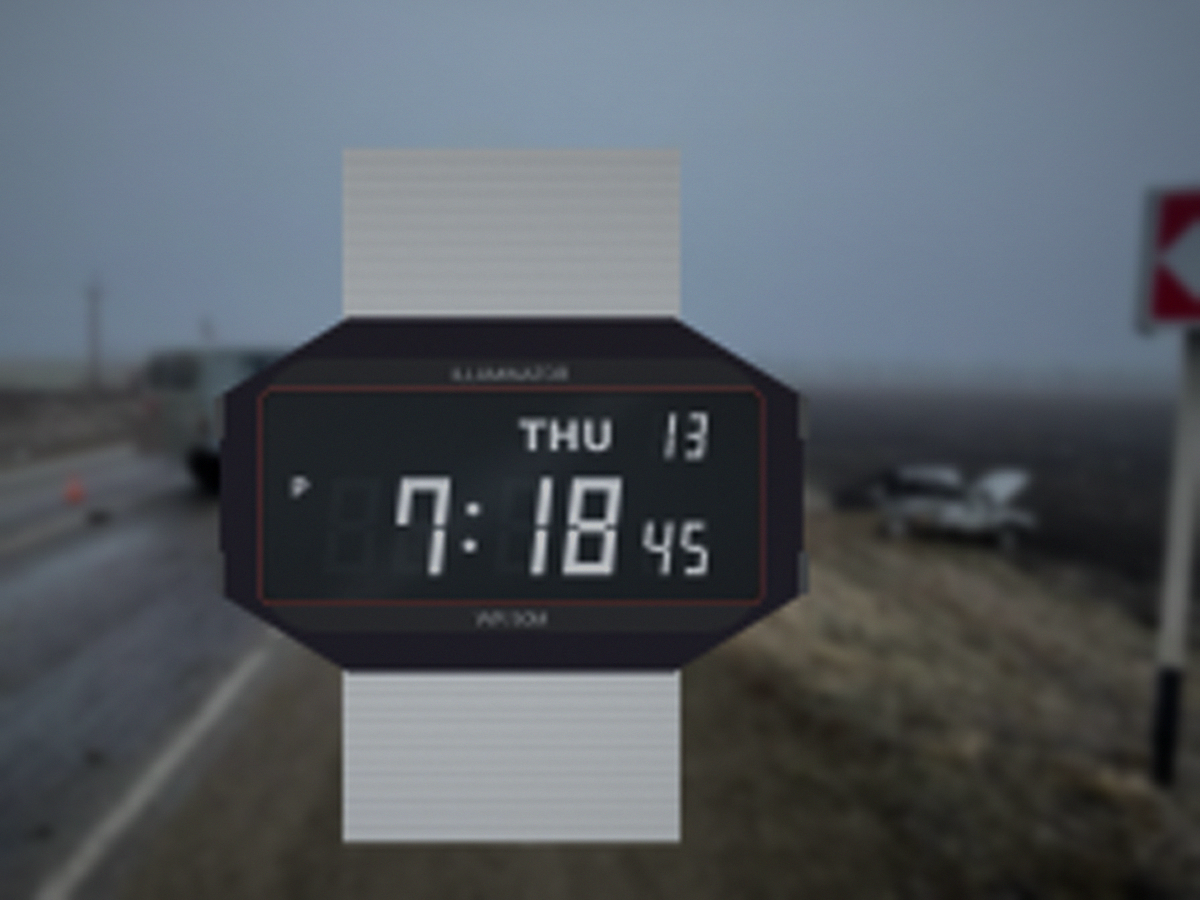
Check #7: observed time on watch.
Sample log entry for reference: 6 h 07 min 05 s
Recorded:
7 h 18 min 45 s
